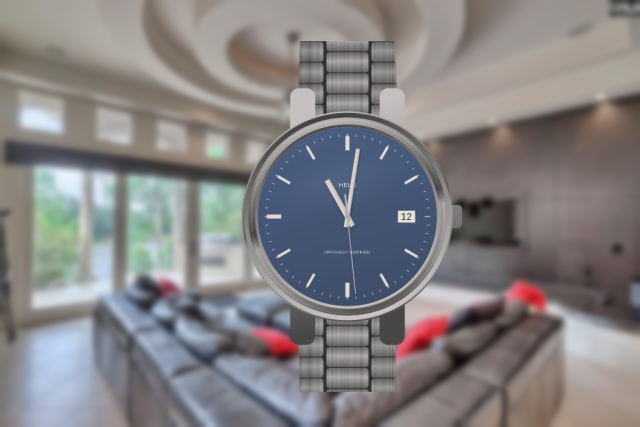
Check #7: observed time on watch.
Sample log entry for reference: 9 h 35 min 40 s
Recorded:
11 h 01 min 29 s
